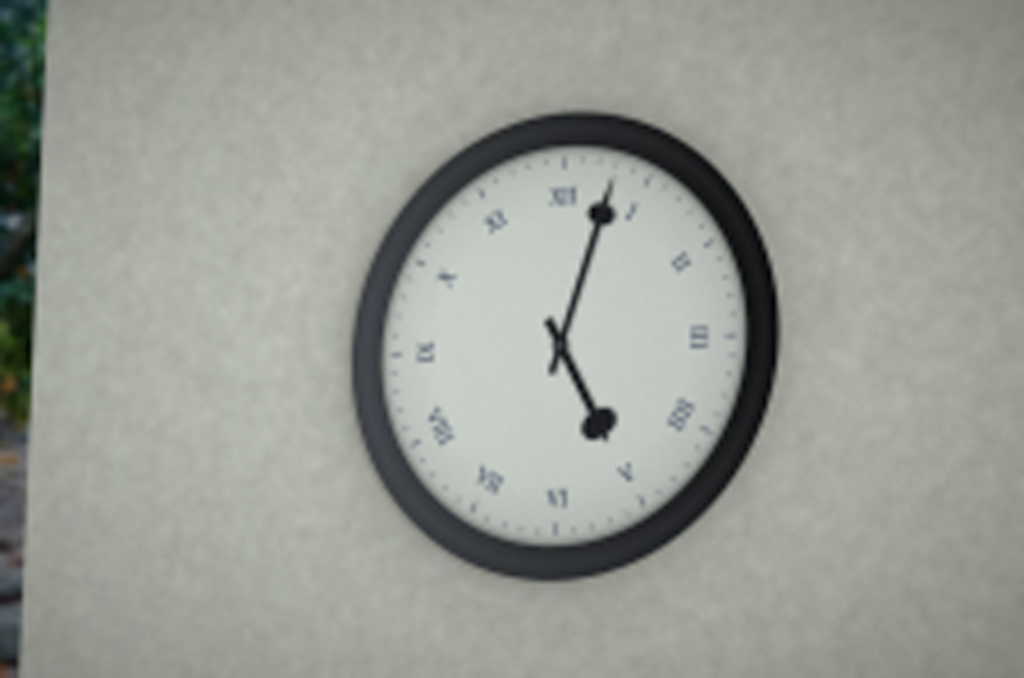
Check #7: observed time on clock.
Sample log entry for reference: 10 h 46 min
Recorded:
5 h 03 min
